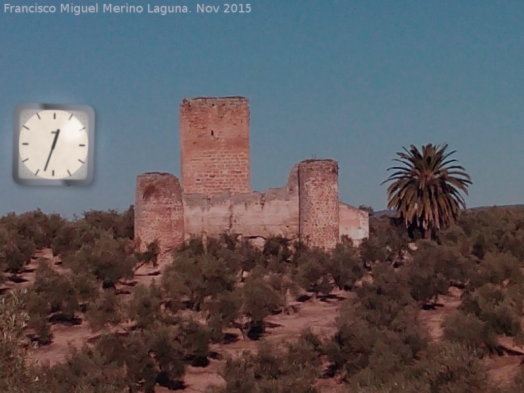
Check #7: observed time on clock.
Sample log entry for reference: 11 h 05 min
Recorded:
12 h 33 min
